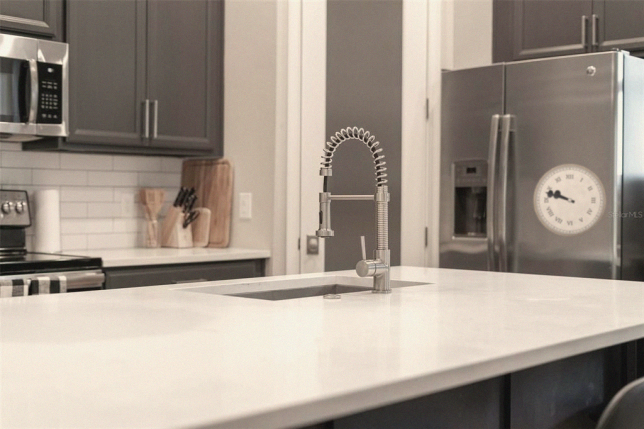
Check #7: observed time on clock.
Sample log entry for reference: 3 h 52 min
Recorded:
9 h 48 min
